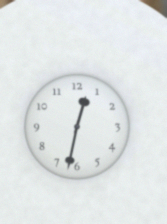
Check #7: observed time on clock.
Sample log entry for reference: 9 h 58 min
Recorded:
12 h 32 min
